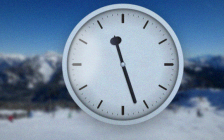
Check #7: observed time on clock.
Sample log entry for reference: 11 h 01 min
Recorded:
11 h 27 min
